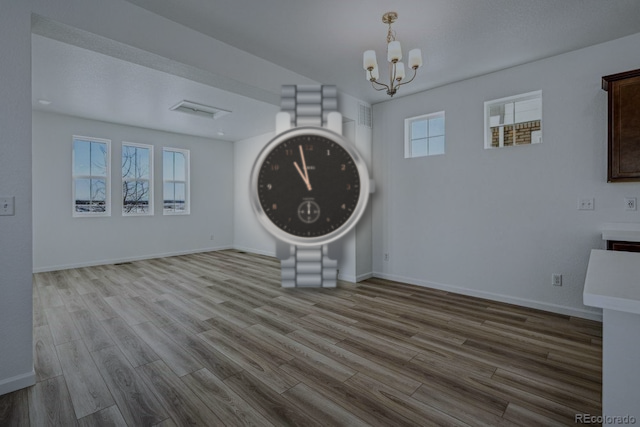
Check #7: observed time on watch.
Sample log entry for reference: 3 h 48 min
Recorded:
10 h 58 min
